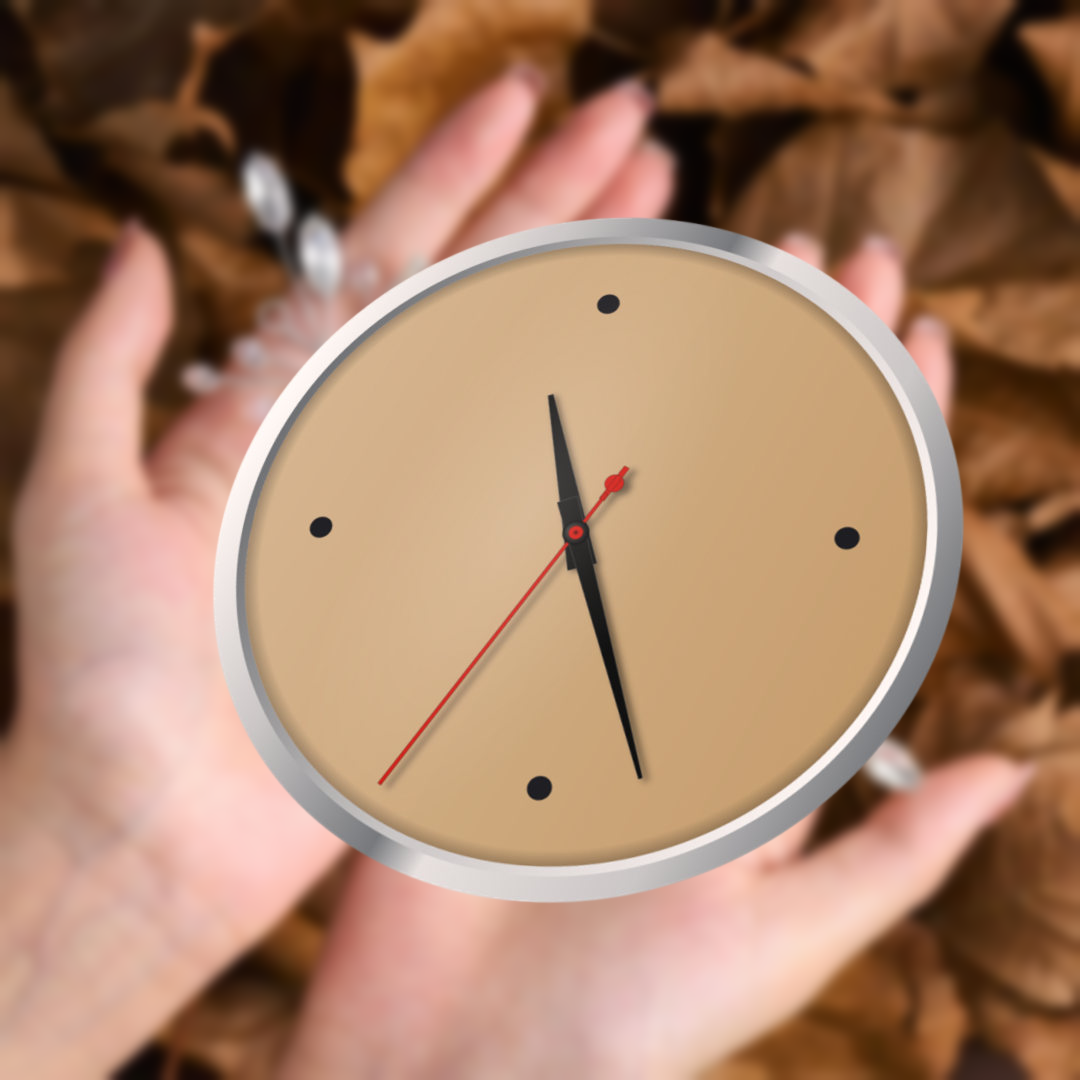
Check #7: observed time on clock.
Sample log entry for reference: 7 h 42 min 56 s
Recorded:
11 h 26 min 35 s
